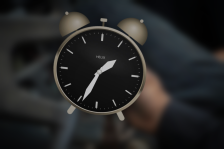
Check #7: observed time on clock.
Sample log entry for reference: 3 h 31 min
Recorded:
1 h 34 min
